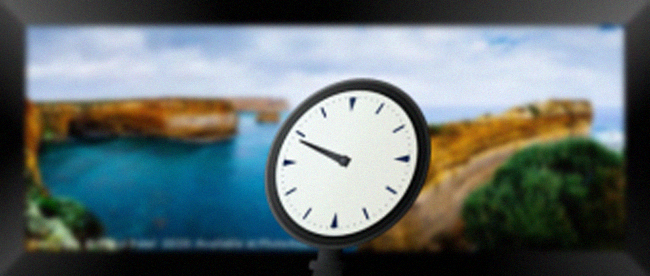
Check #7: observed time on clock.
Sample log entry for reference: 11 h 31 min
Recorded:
9 h 49 min
